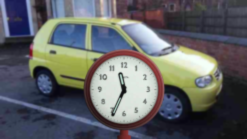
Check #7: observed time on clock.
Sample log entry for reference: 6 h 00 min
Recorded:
11 h 34 min
